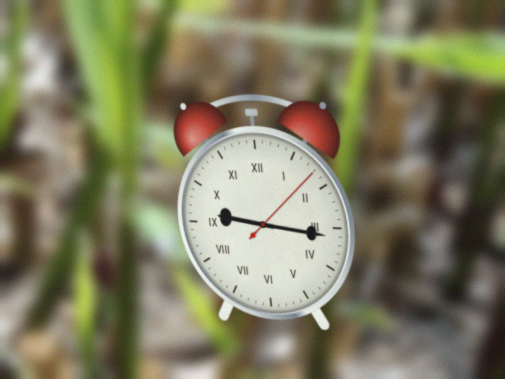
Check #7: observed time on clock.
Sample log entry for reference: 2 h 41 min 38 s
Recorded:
9 h 16 min 08 s
